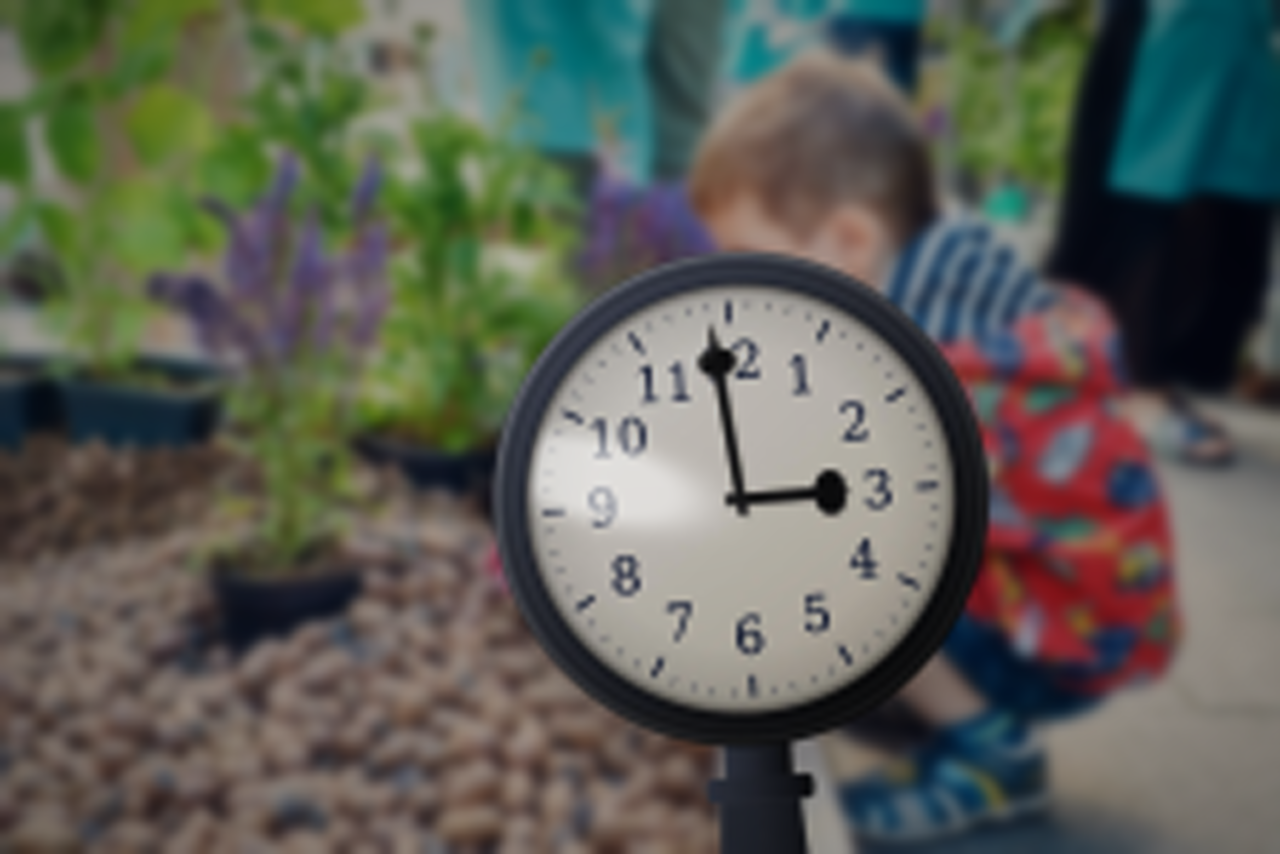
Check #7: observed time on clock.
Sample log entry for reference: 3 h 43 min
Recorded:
2 h 59 min
